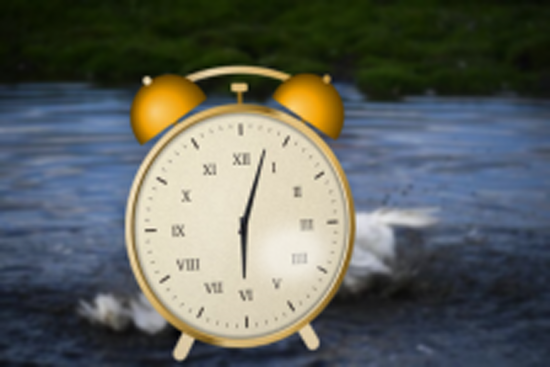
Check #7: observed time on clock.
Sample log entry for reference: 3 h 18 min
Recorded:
6 h 03 min
